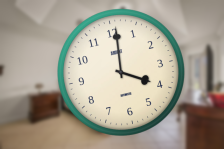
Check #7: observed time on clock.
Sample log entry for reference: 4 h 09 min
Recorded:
4 h 01 min
